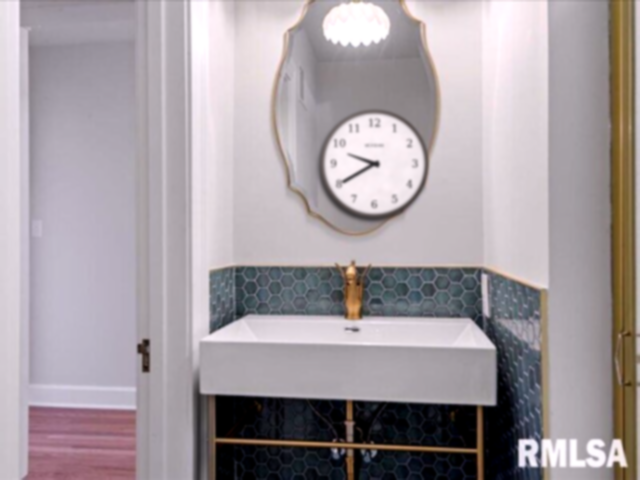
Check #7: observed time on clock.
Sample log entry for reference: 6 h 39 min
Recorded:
9 h 40 min
